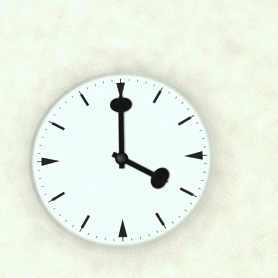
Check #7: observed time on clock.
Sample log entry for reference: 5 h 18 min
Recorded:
4 h 00 min
